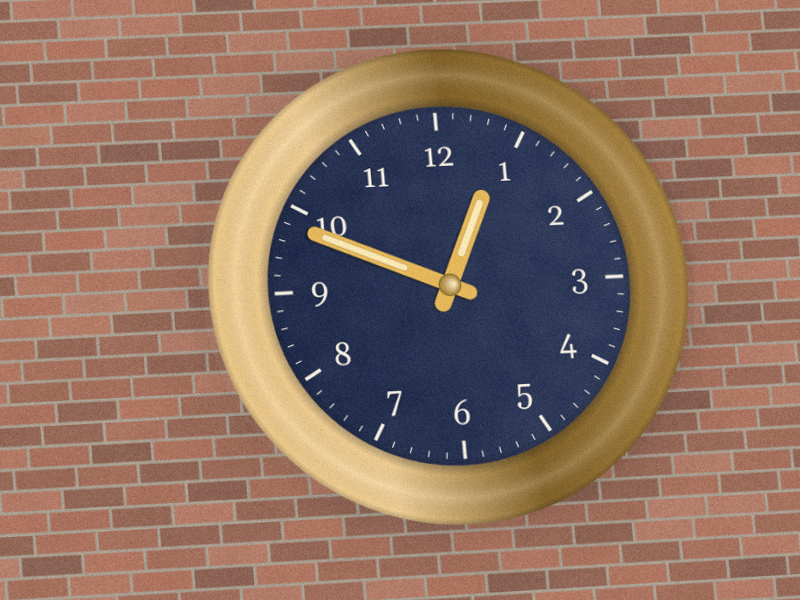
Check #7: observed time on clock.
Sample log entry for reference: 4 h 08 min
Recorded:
12 h 49 min
